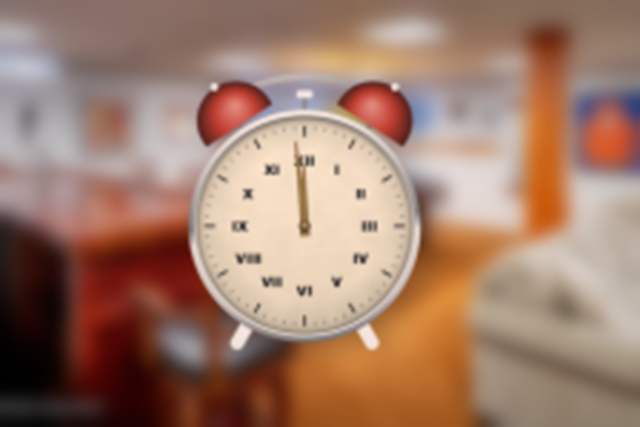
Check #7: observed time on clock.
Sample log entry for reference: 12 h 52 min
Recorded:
11 h 59 min
